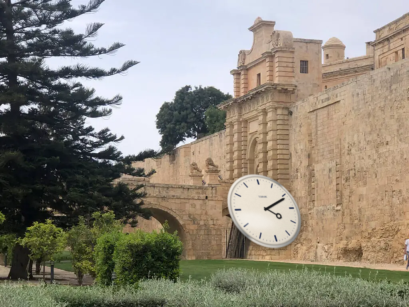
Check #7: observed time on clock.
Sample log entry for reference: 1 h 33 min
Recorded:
4 h 11 min
